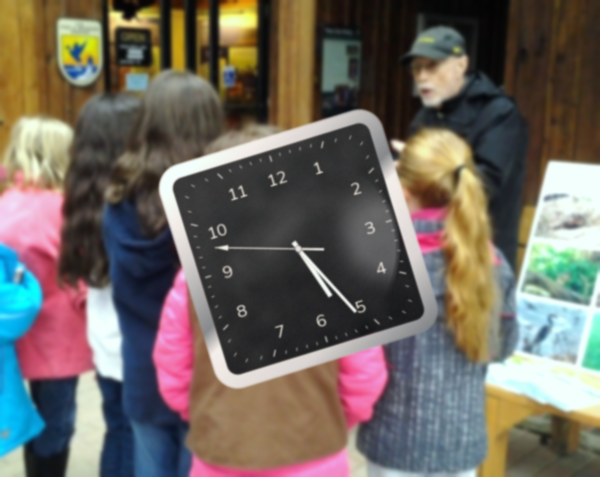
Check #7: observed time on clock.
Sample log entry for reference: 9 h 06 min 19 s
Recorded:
5 h 25 min 48 s
